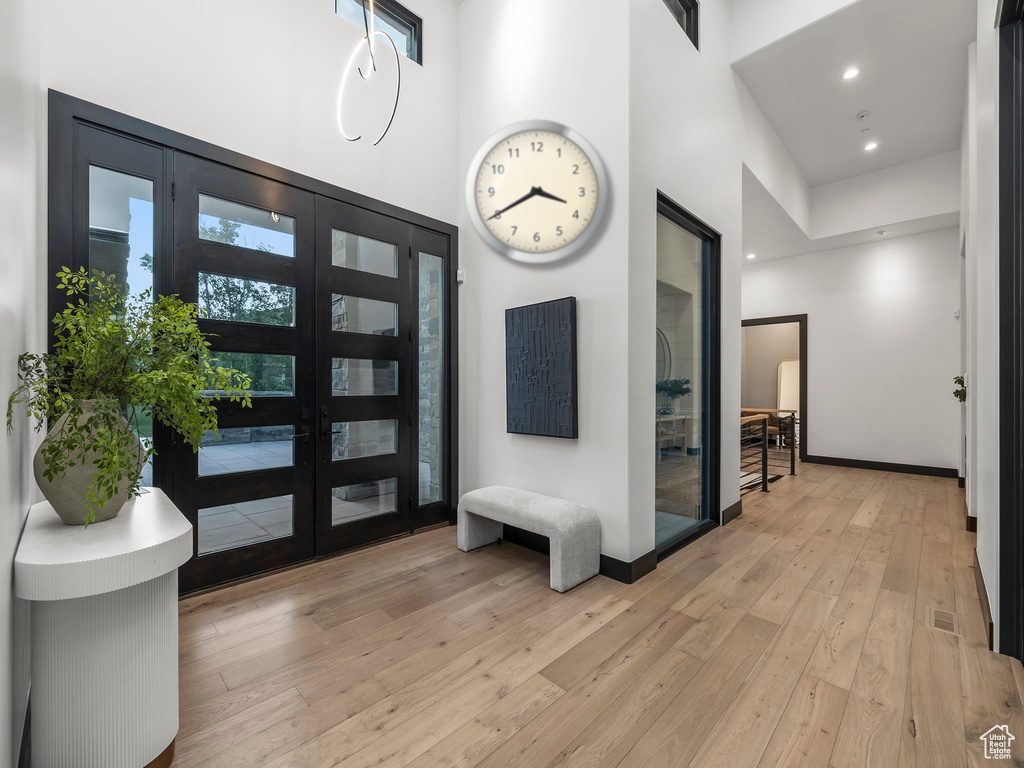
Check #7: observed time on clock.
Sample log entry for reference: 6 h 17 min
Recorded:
3 h 40 min
